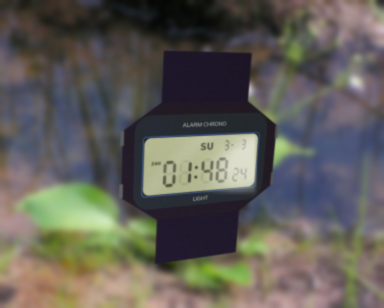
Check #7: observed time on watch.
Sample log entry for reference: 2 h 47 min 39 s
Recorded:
1 h 48 min 24 s
